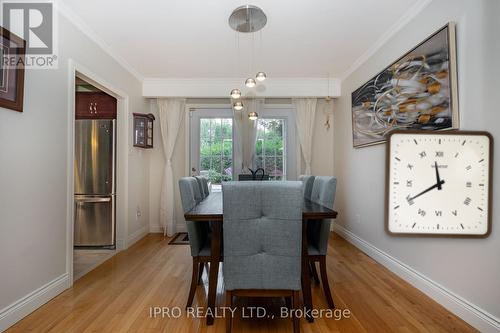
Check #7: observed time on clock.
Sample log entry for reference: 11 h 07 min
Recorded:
11 h 40 min
